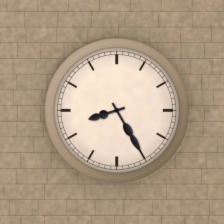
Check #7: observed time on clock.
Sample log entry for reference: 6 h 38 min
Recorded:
8 h 25 min
